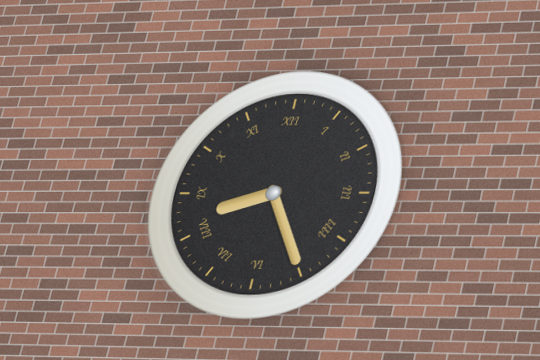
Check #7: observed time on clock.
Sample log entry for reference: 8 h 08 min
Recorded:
8 h 25 min
